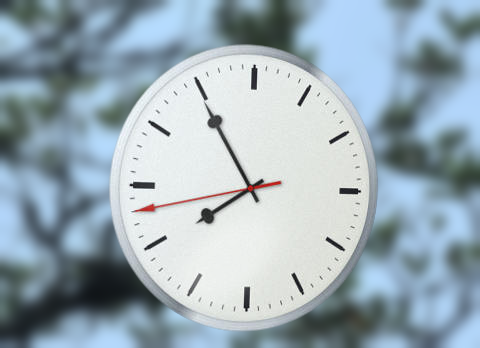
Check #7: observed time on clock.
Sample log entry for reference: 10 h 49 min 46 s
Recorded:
7 h 54 min 43 s
